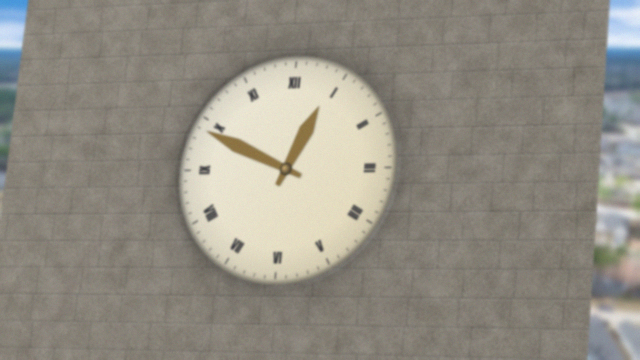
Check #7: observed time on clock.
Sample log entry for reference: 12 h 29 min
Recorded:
12 h 49 min
